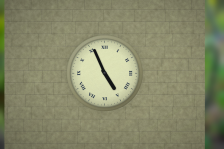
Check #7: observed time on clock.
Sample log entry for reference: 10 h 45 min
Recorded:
4 h 56 min
